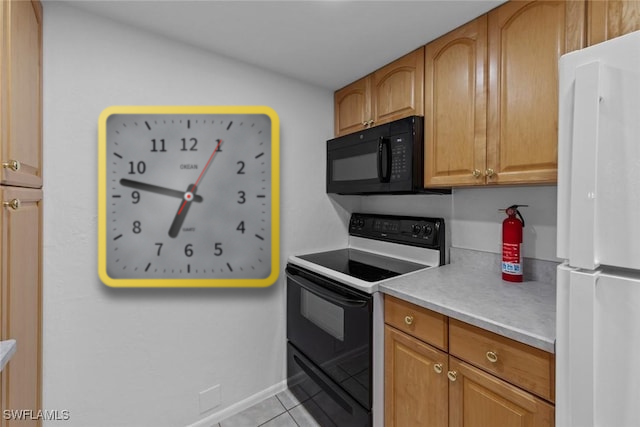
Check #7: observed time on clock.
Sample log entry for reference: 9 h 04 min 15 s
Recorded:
6 h 47 min 05 s
